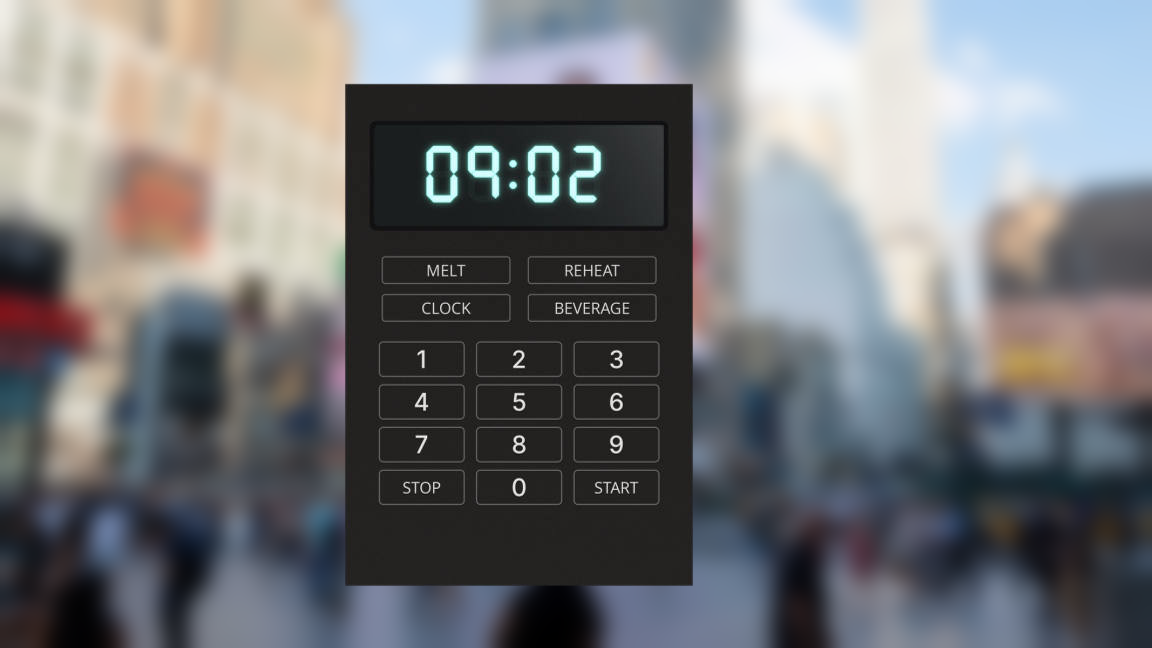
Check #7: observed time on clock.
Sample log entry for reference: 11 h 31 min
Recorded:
9 h 02 min
